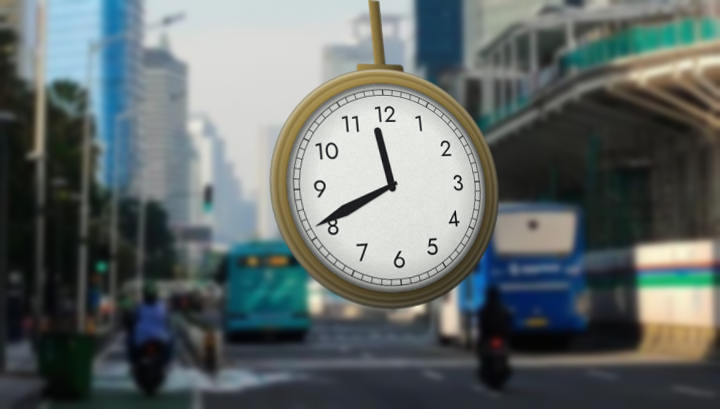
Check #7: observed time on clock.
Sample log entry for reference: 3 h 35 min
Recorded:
11 h 41 min
